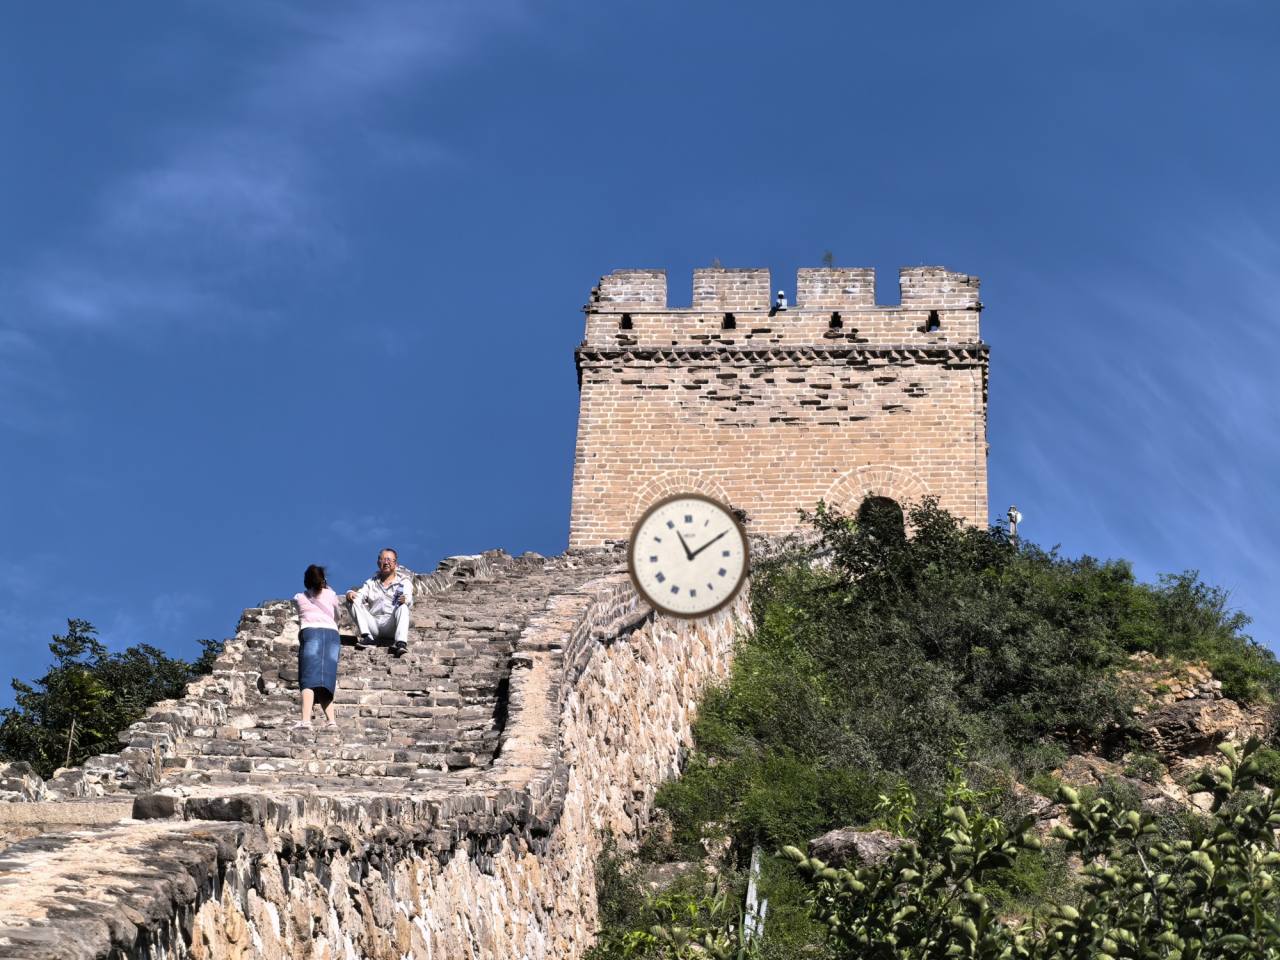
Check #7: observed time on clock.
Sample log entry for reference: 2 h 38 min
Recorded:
11 h 10 min
